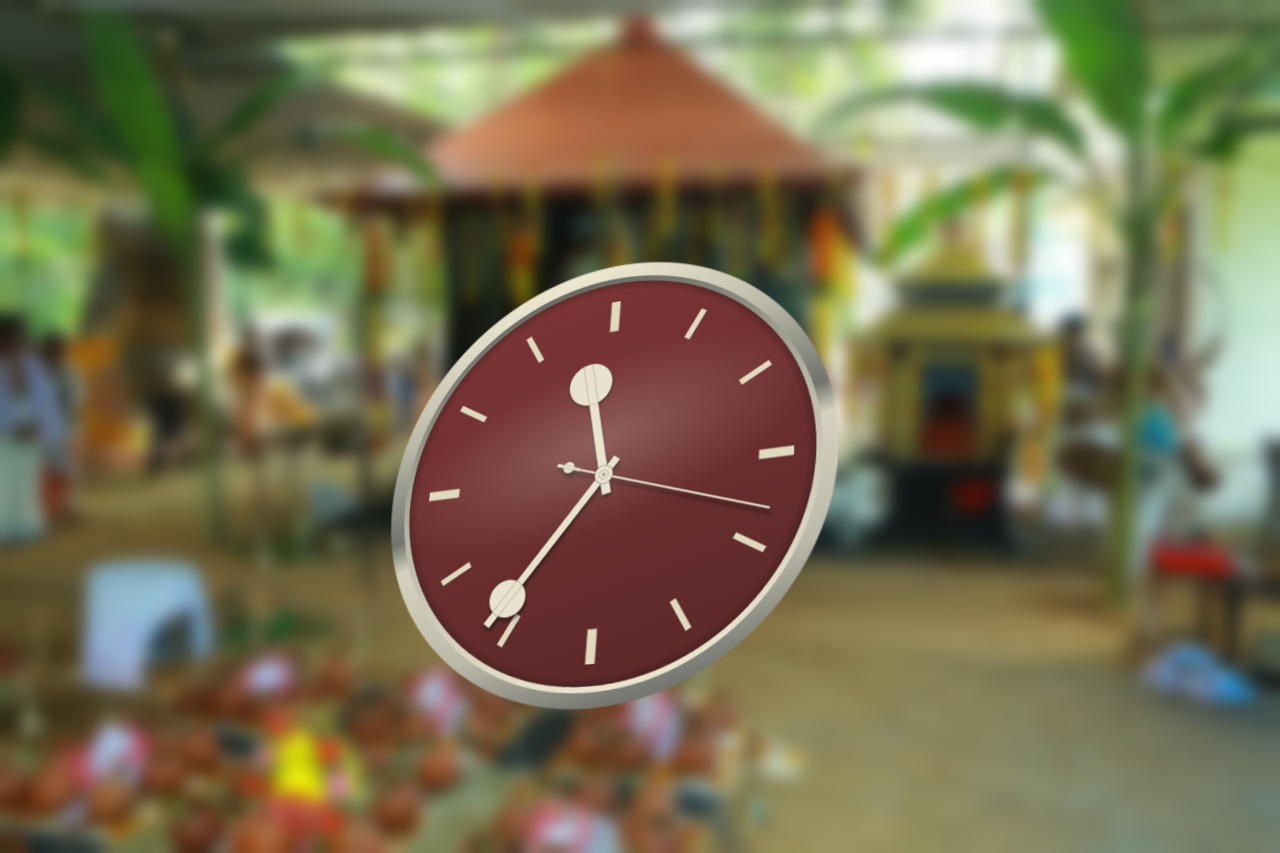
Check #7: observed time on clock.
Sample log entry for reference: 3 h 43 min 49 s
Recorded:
11 h 36 min 18 s
